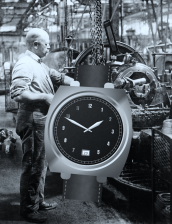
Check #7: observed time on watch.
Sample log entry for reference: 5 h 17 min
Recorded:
1 h 49 min
